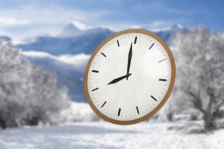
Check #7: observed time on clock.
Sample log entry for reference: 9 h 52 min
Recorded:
7 h 59 min
